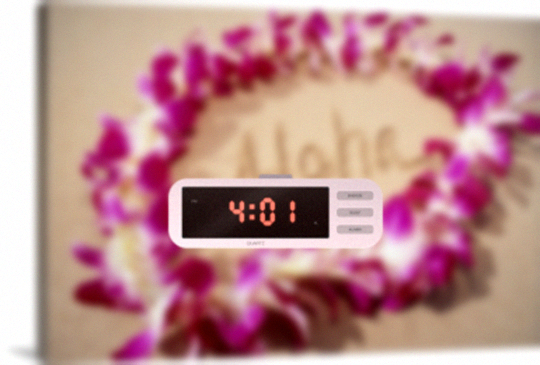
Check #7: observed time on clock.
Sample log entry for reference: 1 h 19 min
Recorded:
4 h 01 min
